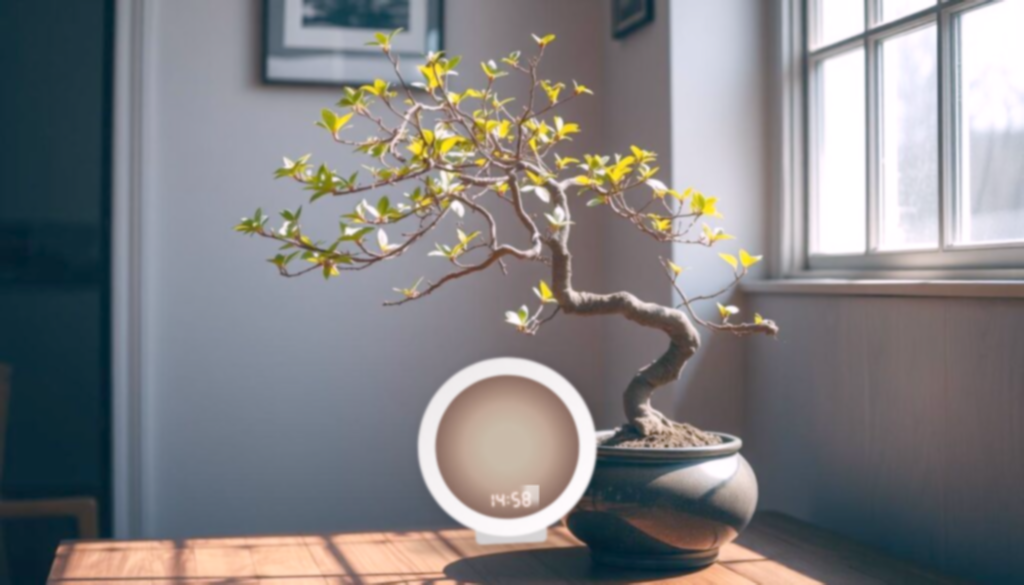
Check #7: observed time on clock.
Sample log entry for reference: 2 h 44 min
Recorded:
14 h 58 min
